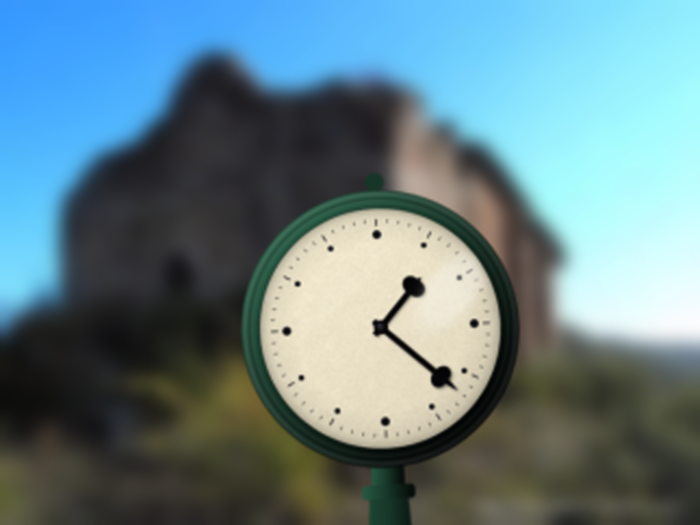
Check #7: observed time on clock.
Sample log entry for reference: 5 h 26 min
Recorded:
1 h 22 min
